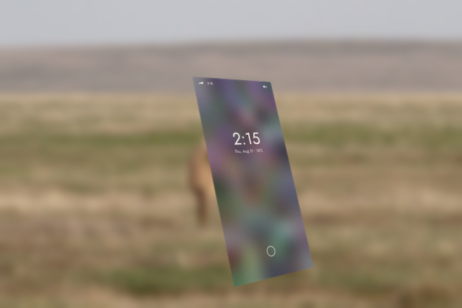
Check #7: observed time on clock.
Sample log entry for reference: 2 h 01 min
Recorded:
2 h 15 min
